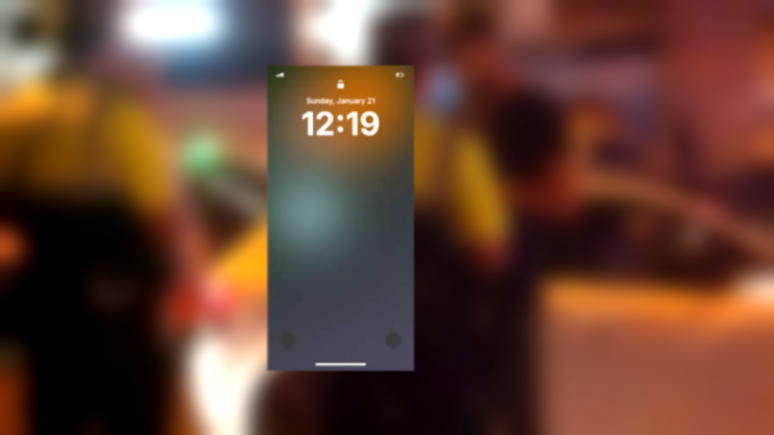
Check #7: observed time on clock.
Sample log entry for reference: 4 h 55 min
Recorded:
12 h 19 min
